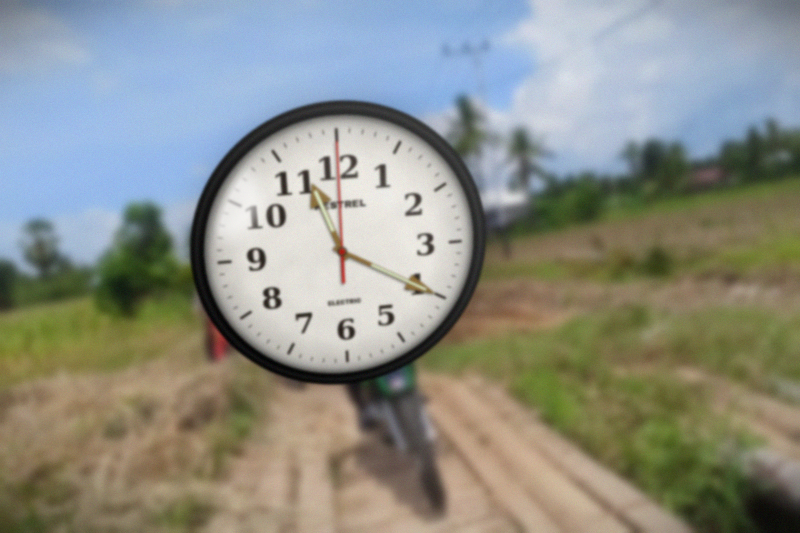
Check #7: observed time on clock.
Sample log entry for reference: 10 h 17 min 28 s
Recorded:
11 h 20 min 00 s
